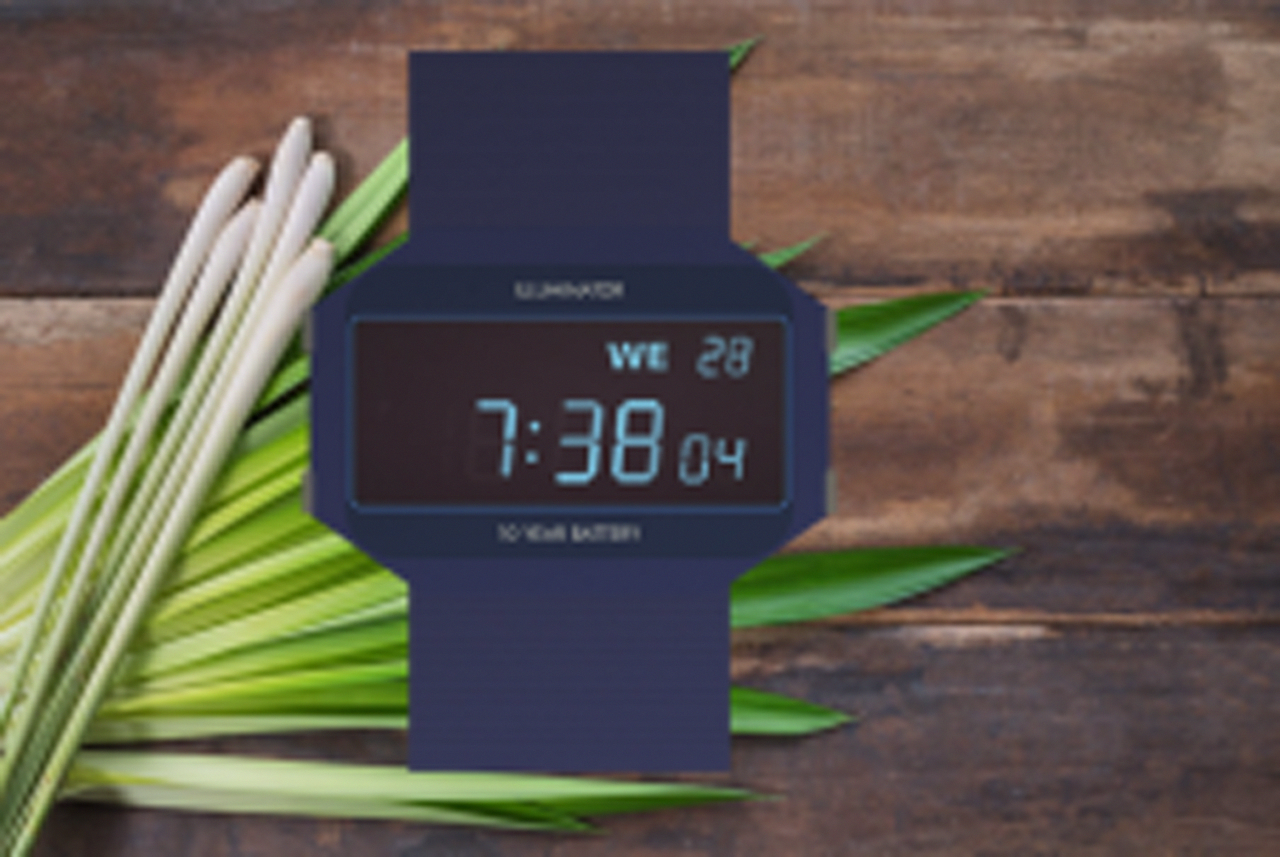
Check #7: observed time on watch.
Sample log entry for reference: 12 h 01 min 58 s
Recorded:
7 h 38 min 04 s
